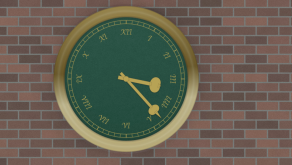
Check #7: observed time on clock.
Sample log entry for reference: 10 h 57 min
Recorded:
3 h 23 min
